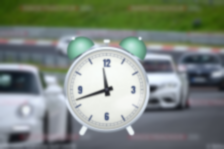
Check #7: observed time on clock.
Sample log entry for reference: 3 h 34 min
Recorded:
11 h 42 min
